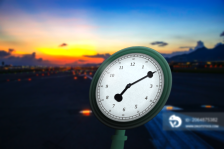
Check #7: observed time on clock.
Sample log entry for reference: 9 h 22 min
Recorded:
7 h 10 min
